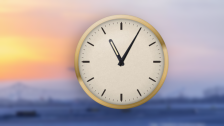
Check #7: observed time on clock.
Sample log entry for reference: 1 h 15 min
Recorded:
11 h 05 min
